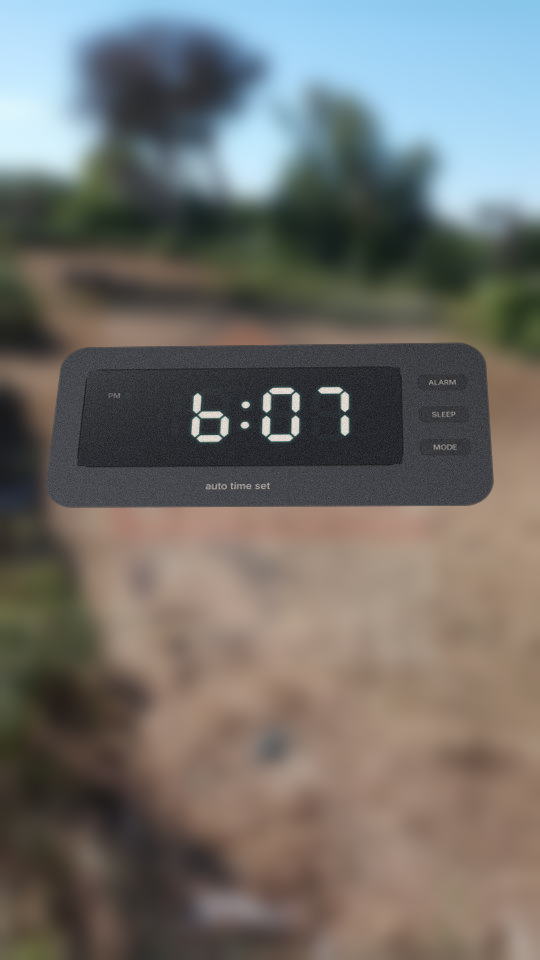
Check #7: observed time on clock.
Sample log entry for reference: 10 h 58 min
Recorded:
6 h 07 min
